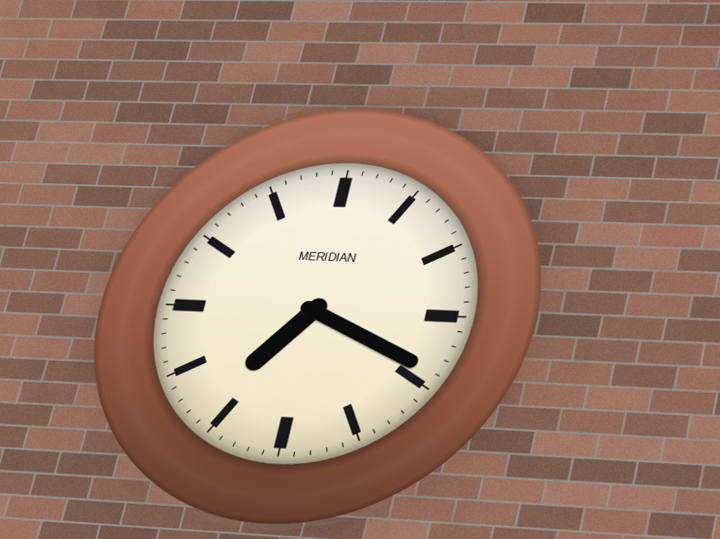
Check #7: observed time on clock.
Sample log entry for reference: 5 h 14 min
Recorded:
7 h 19 min
